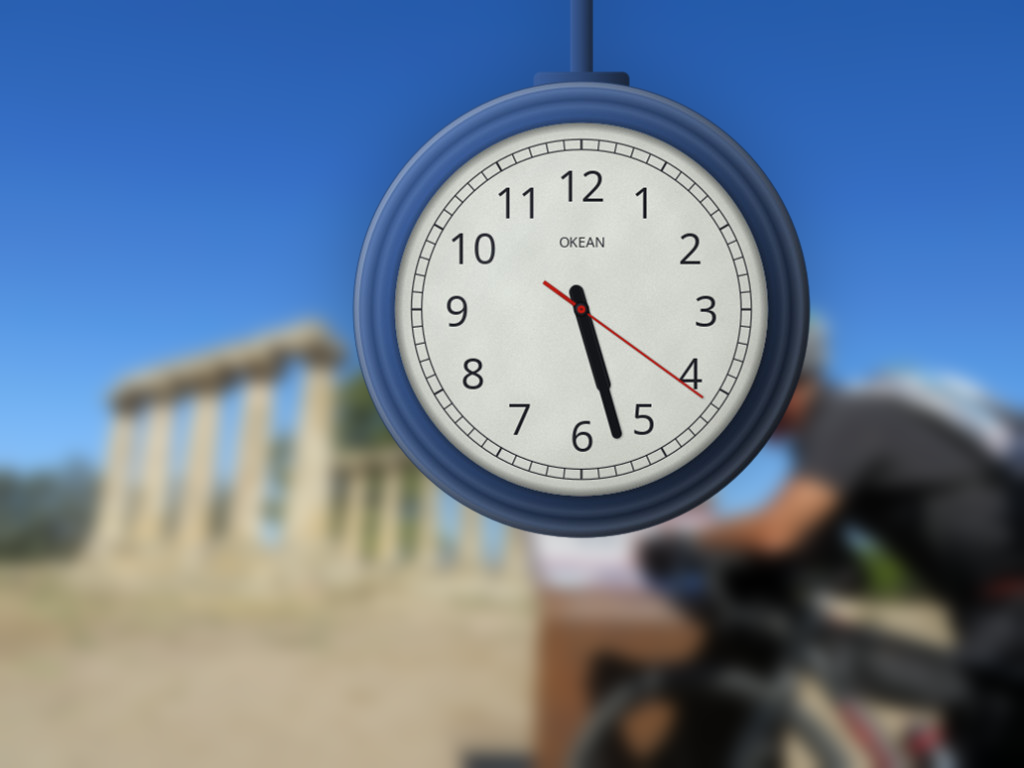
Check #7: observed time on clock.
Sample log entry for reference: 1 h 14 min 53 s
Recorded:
5 h 27 min 21 s
